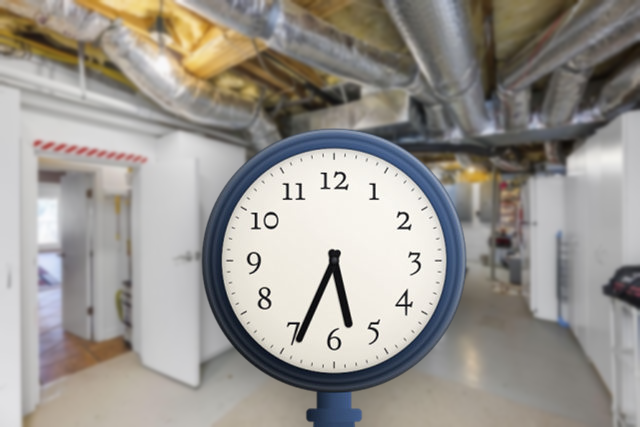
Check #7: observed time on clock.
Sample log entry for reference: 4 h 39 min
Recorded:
5 h 34 min
